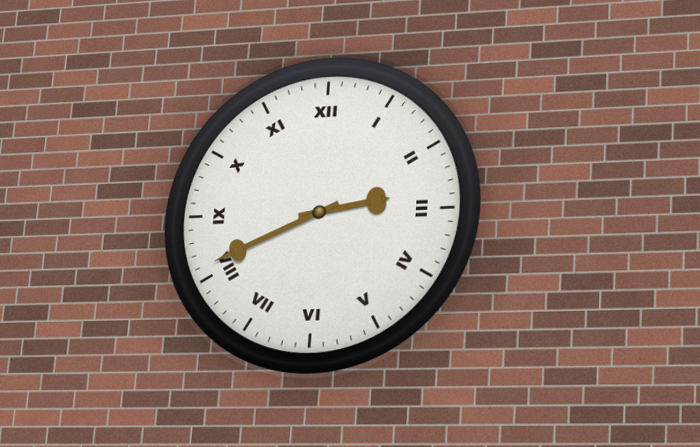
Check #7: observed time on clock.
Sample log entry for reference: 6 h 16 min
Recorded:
2 h 41 min
